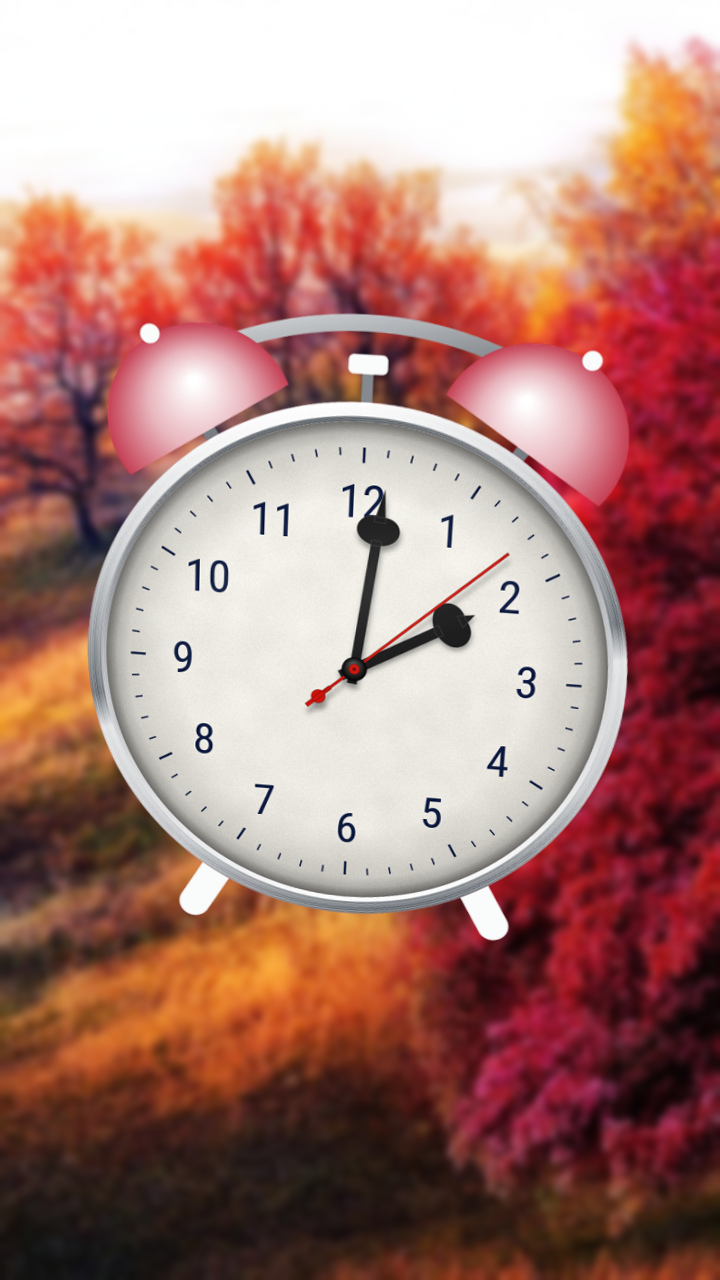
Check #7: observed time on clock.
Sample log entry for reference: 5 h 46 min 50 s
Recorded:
2 h 01 min 08 s
